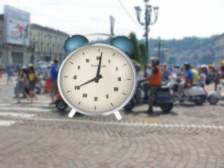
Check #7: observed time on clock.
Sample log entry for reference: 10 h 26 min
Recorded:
8 h 01 min
